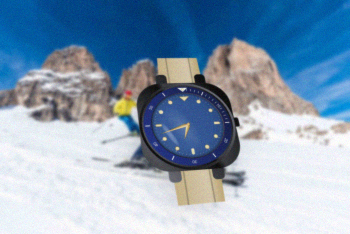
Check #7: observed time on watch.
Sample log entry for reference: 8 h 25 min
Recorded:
6 h 42 min
